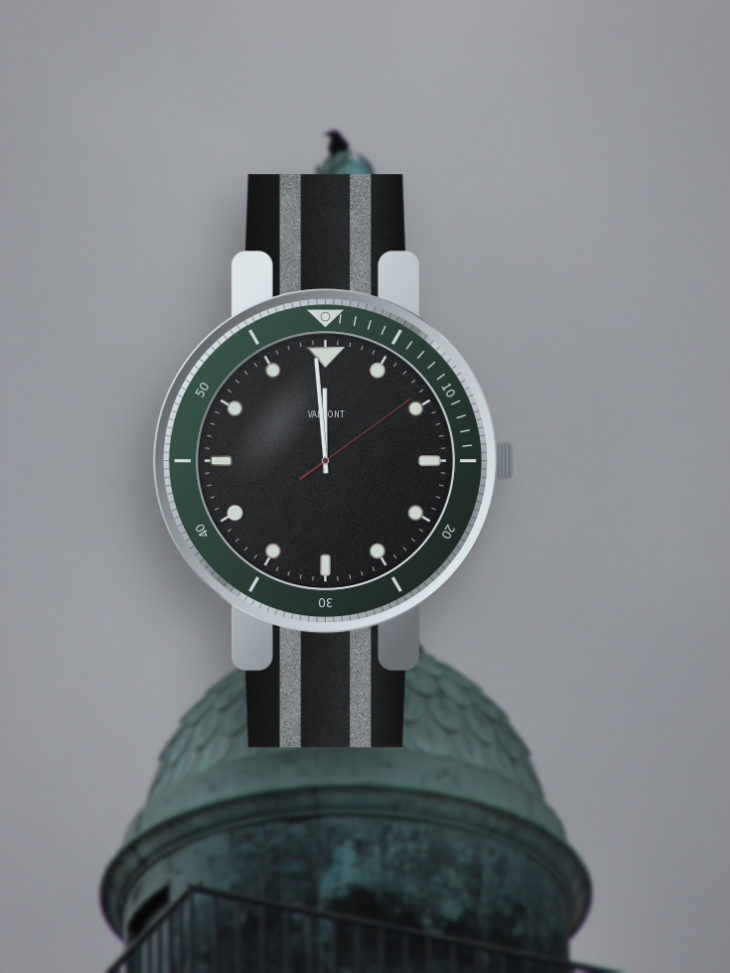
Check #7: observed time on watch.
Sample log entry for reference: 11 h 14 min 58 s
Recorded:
11 h 59 min 09 s
